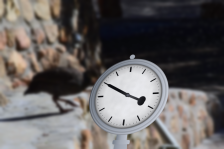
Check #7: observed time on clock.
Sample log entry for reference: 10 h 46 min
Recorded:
3 h 50 min
